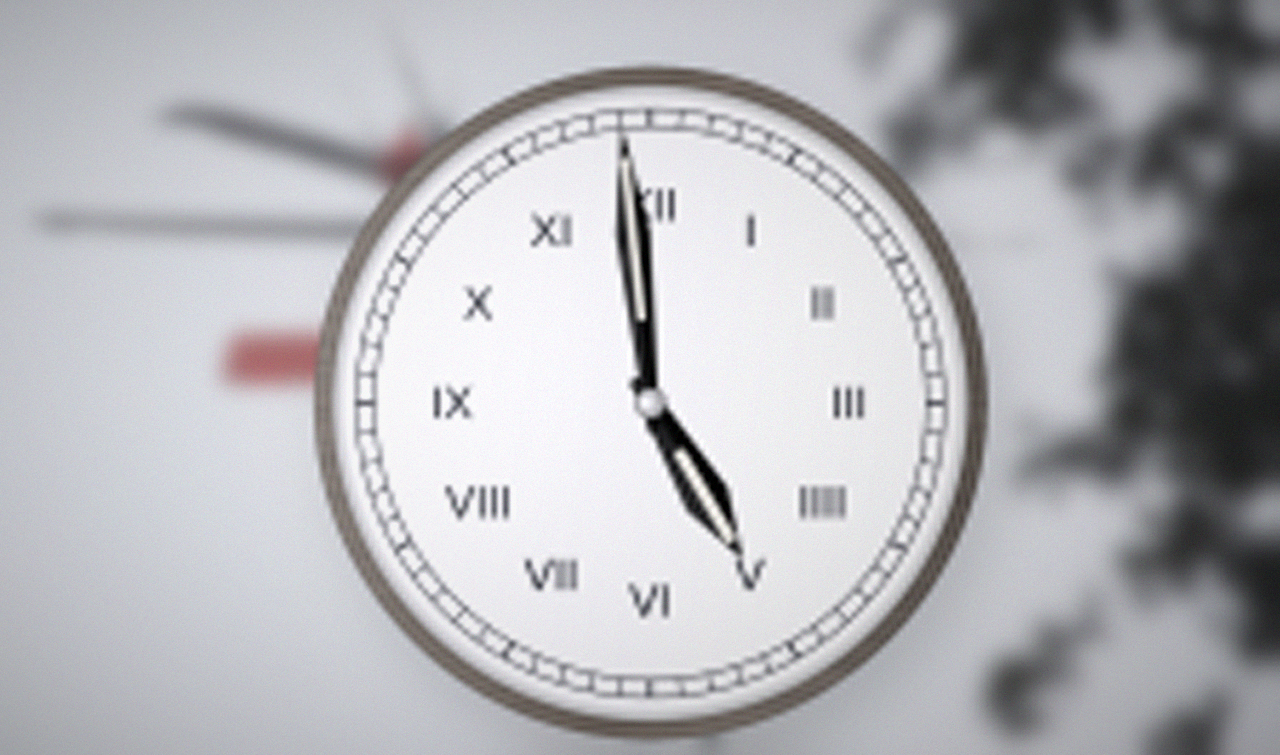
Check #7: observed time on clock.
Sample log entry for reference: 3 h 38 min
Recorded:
4 h 59 min
